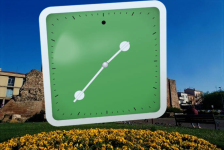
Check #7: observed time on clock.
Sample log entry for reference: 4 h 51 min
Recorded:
1 h 37 min
